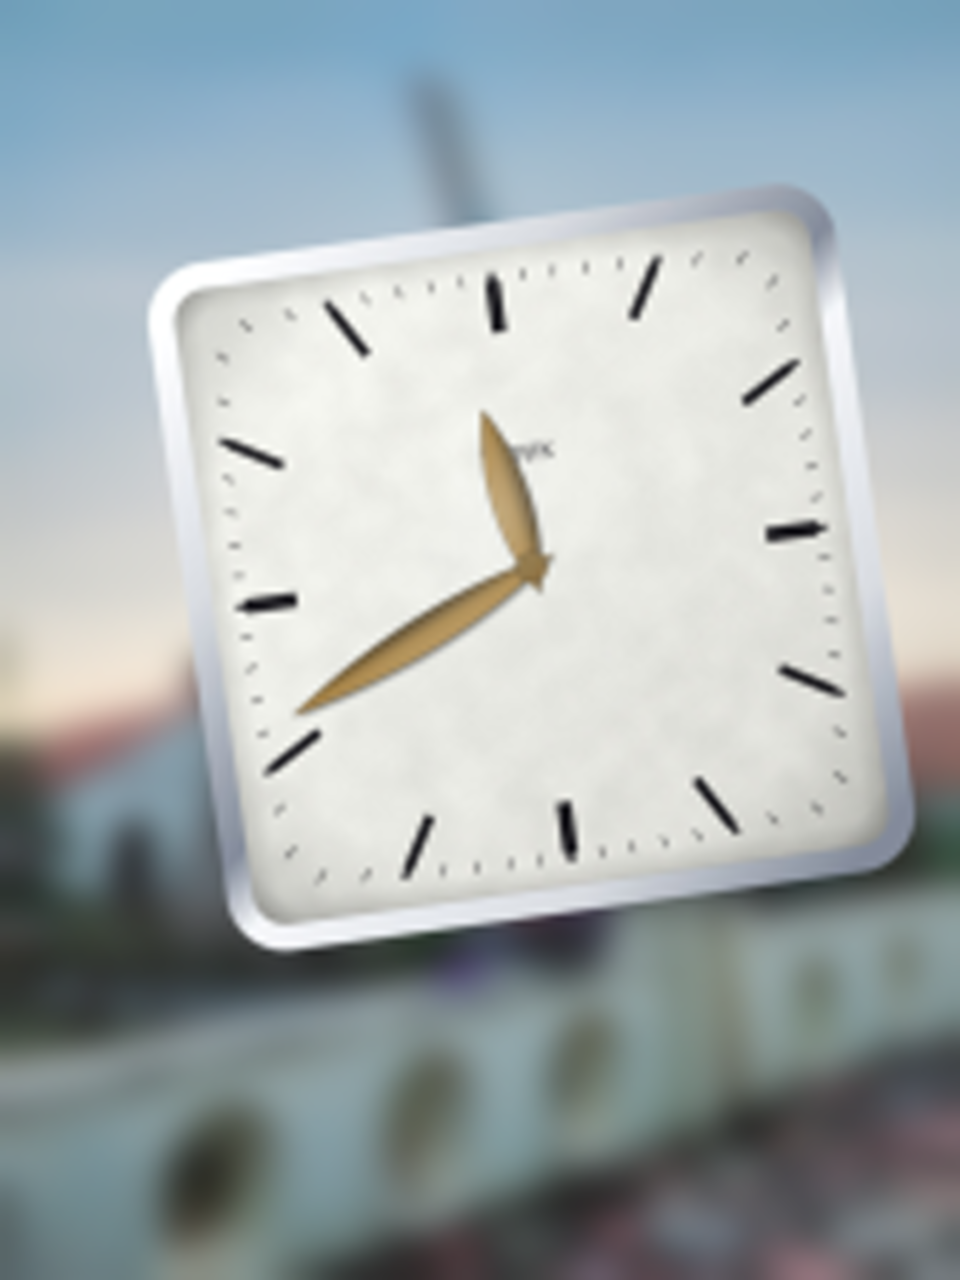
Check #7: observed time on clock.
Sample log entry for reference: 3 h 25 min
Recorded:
11 h 41 min
